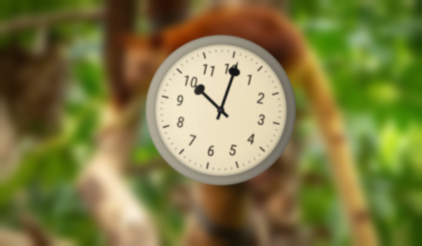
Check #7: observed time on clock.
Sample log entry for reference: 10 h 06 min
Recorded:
10 h 01 min
